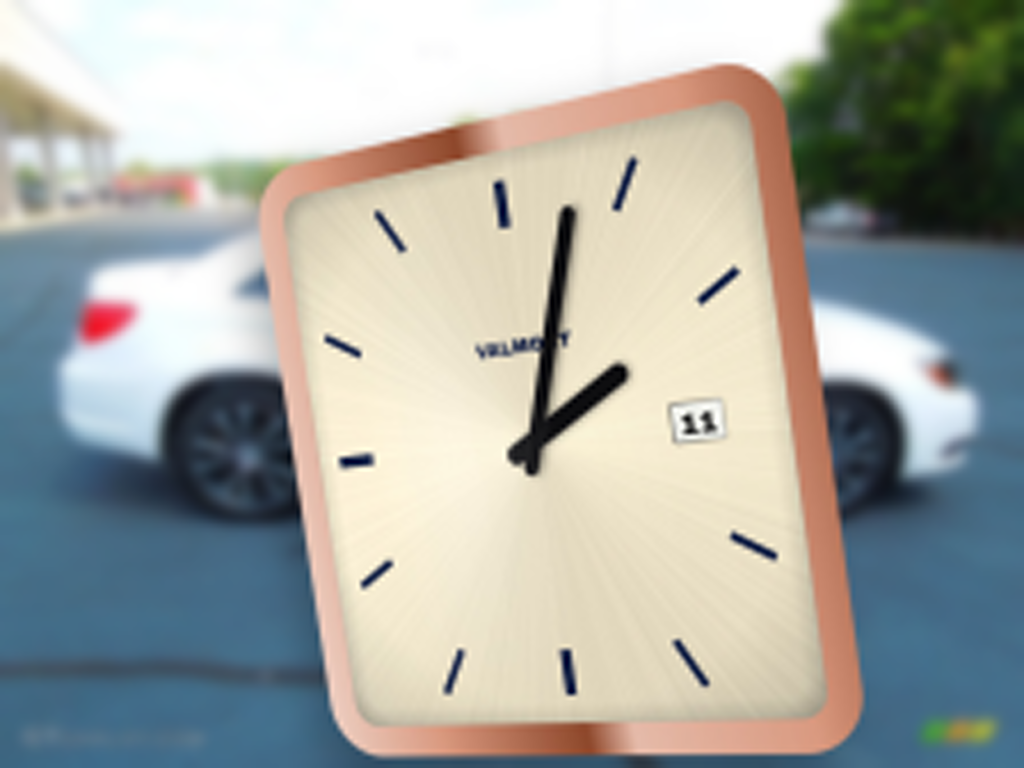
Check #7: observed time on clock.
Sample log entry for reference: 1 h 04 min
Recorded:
2 h 03 min
